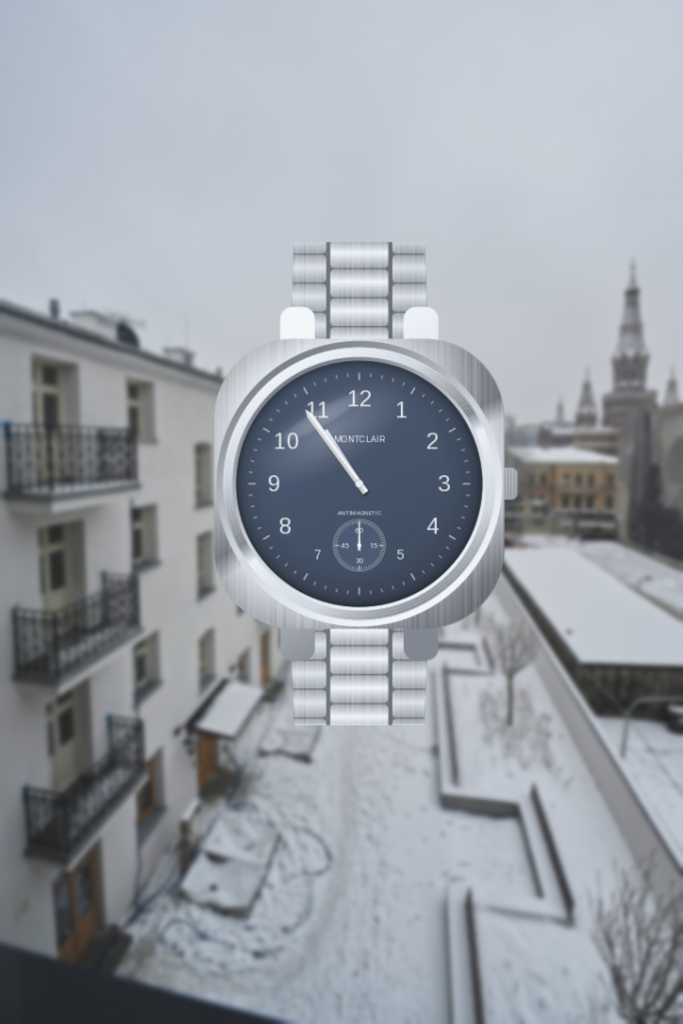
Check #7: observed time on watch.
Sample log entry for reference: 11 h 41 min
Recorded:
10 h 54 min
